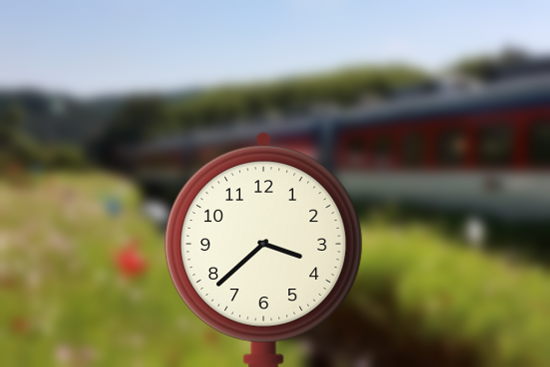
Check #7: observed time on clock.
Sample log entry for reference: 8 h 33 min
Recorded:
3 h 38 min
